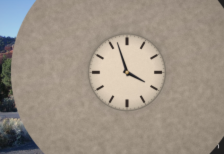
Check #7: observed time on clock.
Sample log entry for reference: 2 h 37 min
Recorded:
3 h 57 min
